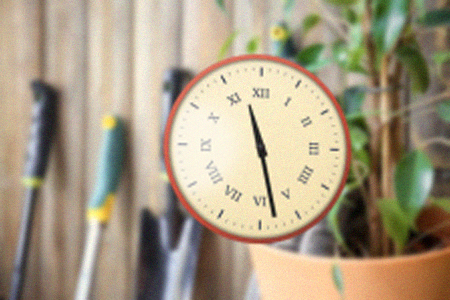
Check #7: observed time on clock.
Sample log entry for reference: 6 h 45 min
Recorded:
11 h 28 min
